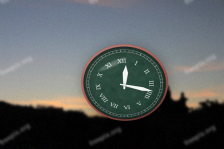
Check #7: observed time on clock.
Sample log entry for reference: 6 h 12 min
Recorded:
12 h 18 min
